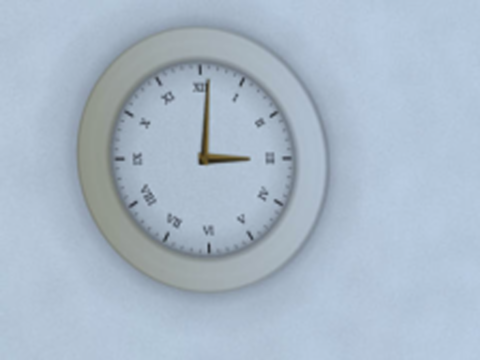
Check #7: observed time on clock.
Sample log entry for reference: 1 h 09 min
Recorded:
3 h 01 min
